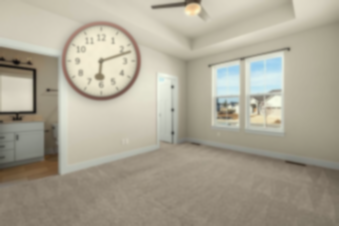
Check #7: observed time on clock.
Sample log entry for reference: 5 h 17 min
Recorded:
6 h 12 min
